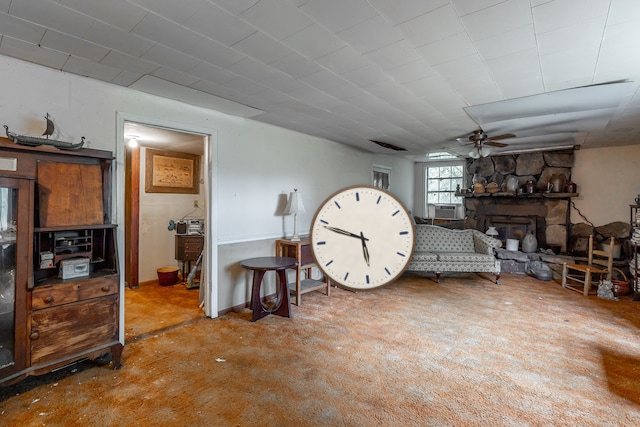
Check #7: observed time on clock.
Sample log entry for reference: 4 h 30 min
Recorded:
5 h 49 min
